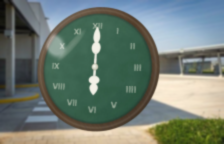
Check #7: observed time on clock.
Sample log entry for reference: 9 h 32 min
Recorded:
6 h 00 min
